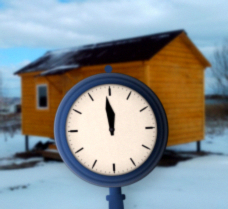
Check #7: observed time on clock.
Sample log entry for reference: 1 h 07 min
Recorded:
11 h 59 min
